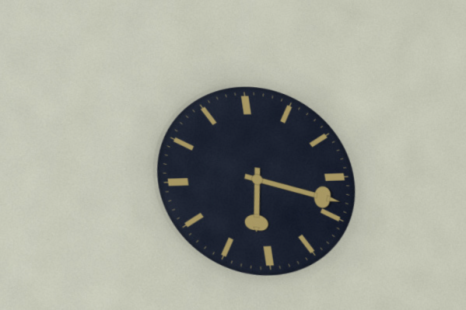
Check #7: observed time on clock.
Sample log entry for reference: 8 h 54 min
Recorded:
6 h 18 min
